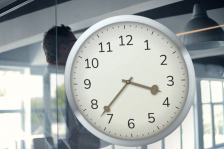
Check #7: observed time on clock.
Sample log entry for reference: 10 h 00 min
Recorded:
3 h 37 min
